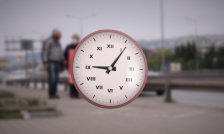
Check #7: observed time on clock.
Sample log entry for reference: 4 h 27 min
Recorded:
9 h 06 min
